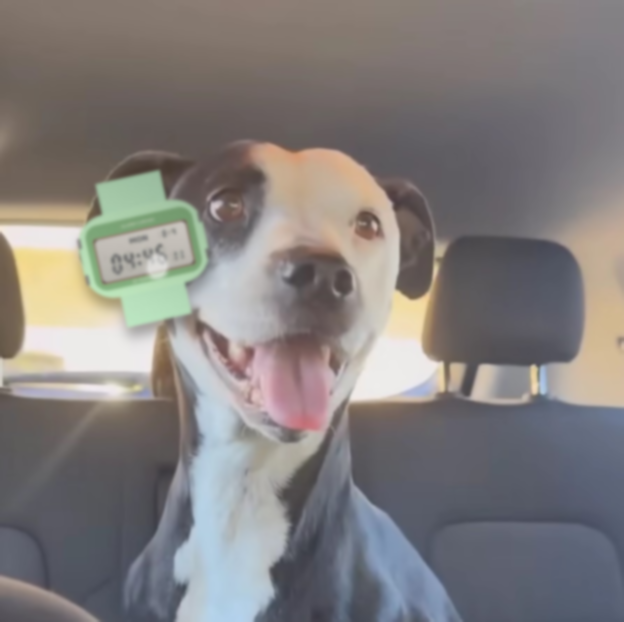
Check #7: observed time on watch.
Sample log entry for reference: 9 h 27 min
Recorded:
4 h 46 min
